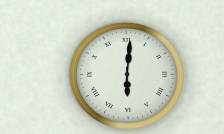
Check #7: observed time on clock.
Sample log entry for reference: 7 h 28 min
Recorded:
6 h 01 min
